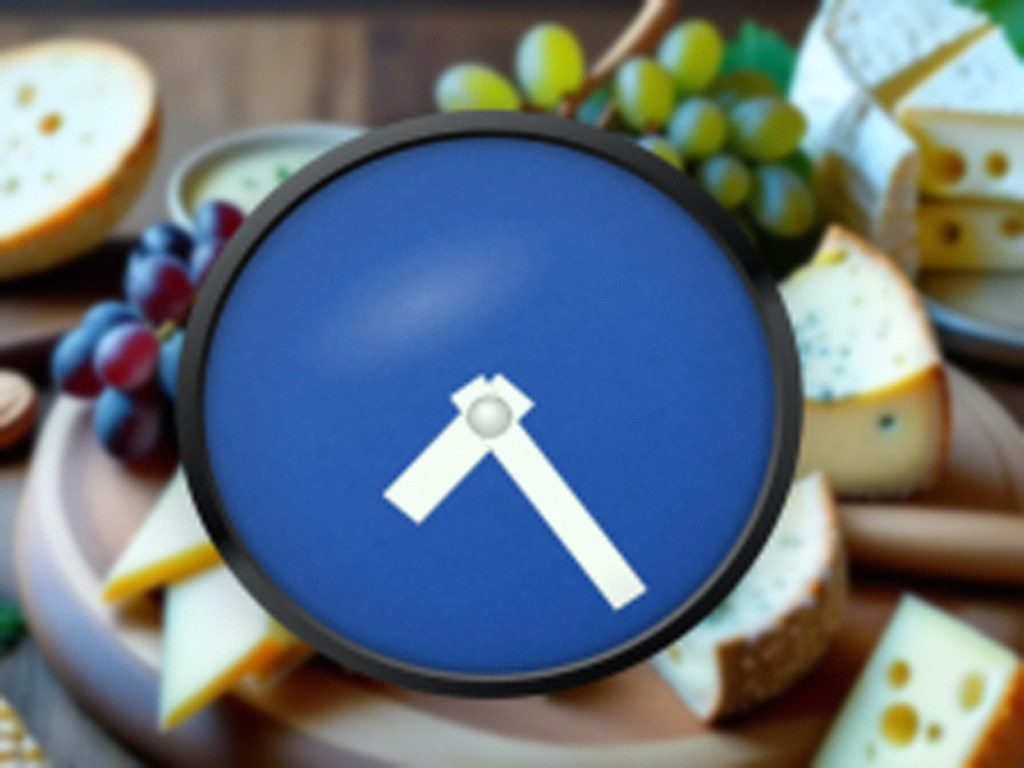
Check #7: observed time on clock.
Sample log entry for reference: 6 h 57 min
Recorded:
7 h 24 min
